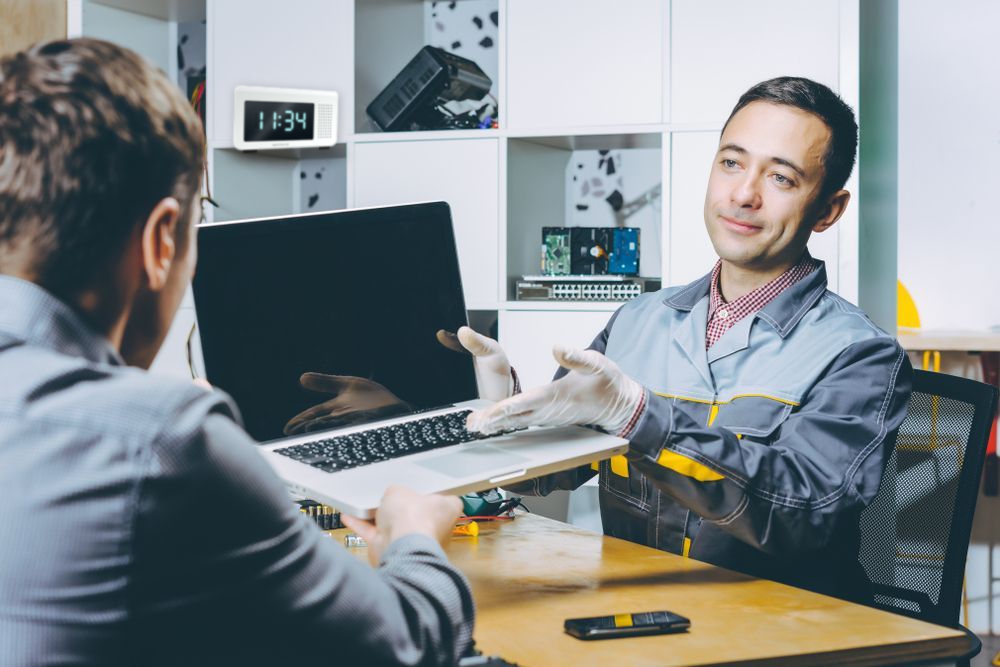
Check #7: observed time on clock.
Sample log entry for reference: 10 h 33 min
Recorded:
11 h 34 min
